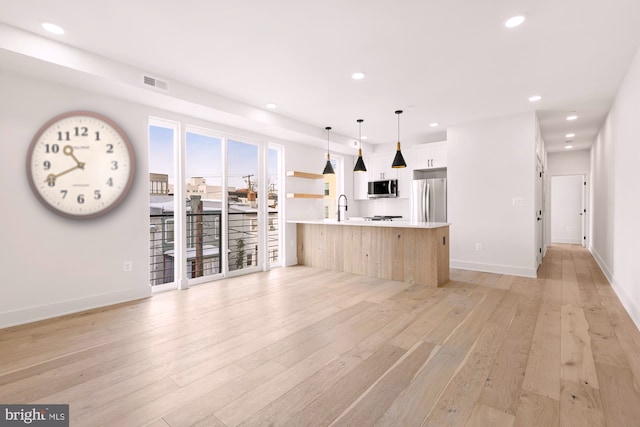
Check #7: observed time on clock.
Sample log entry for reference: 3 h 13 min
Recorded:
10 h 41 min
